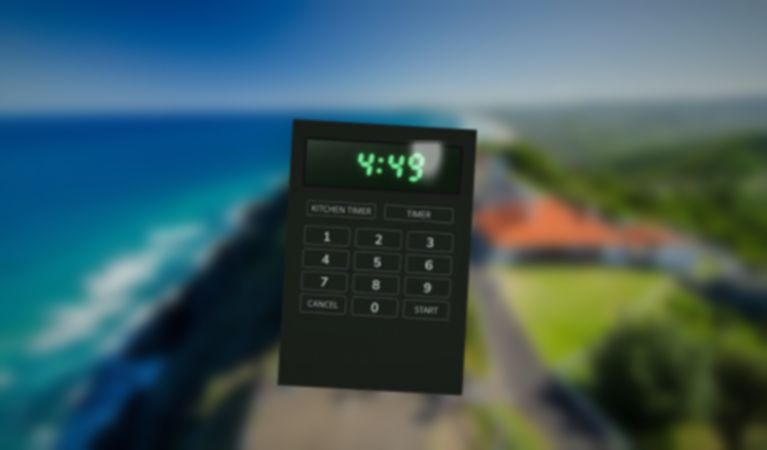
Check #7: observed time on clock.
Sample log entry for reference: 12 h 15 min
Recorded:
4 h 49 min
